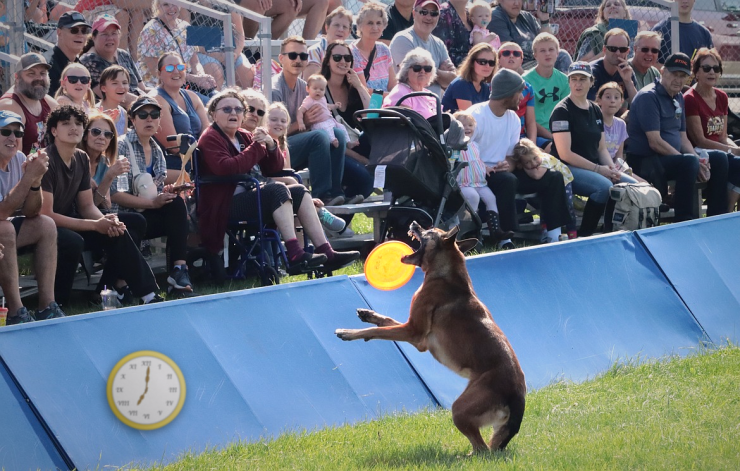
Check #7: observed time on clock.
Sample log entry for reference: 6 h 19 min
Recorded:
7 h 01 min
